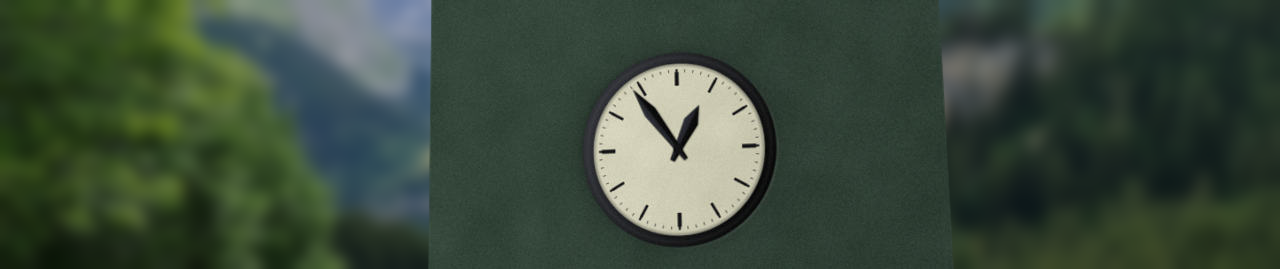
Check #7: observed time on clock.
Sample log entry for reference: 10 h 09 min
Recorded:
12 h 54 min
